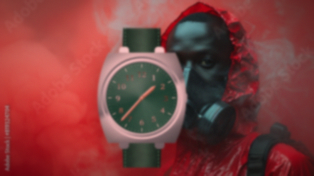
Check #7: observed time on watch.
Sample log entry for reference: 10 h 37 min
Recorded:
1 h 37 min
